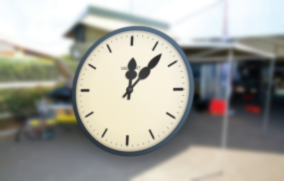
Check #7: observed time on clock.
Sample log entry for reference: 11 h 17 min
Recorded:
12 h 07 min
